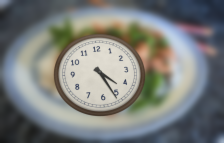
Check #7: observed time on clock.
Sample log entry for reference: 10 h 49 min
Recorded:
4 h 26 min
